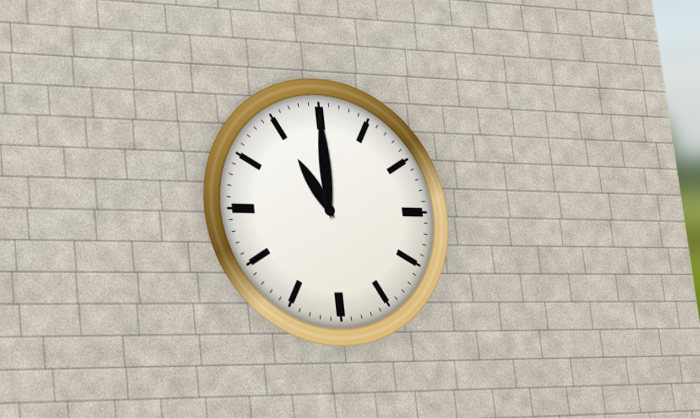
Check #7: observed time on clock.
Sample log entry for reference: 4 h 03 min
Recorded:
11 h 00 min
